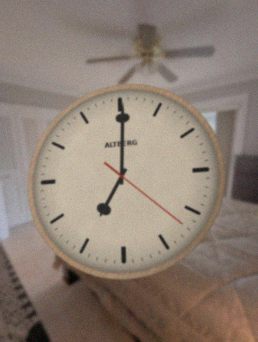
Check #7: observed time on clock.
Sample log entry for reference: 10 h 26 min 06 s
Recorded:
7 h 00 min 22 s
